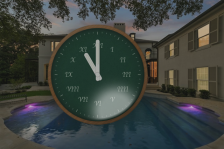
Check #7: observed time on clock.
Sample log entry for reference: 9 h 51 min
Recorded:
11 h 00 min
